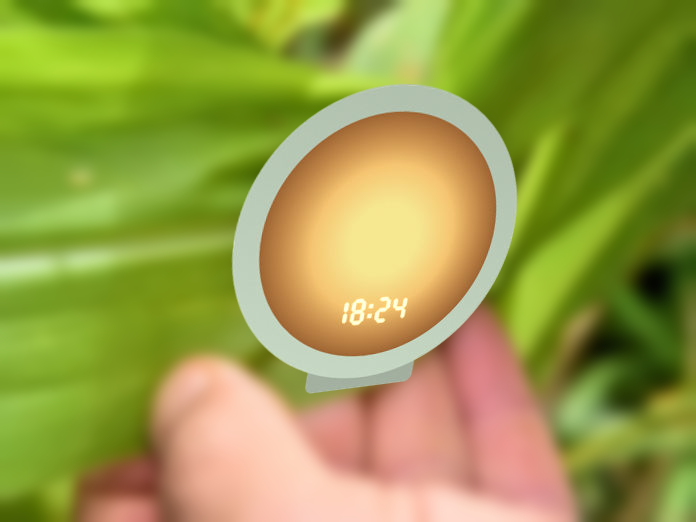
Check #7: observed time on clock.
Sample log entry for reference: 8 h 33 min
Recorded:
18 h 24 min
